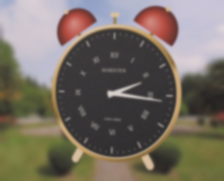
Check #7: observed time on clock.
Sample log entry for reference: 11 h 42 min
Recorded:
2 h 16 min
